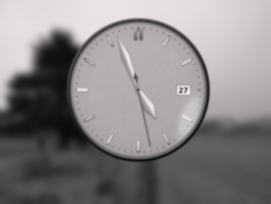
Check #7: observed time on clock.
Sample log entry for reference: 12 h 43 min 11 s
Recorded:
4 h 56 min 28 s
